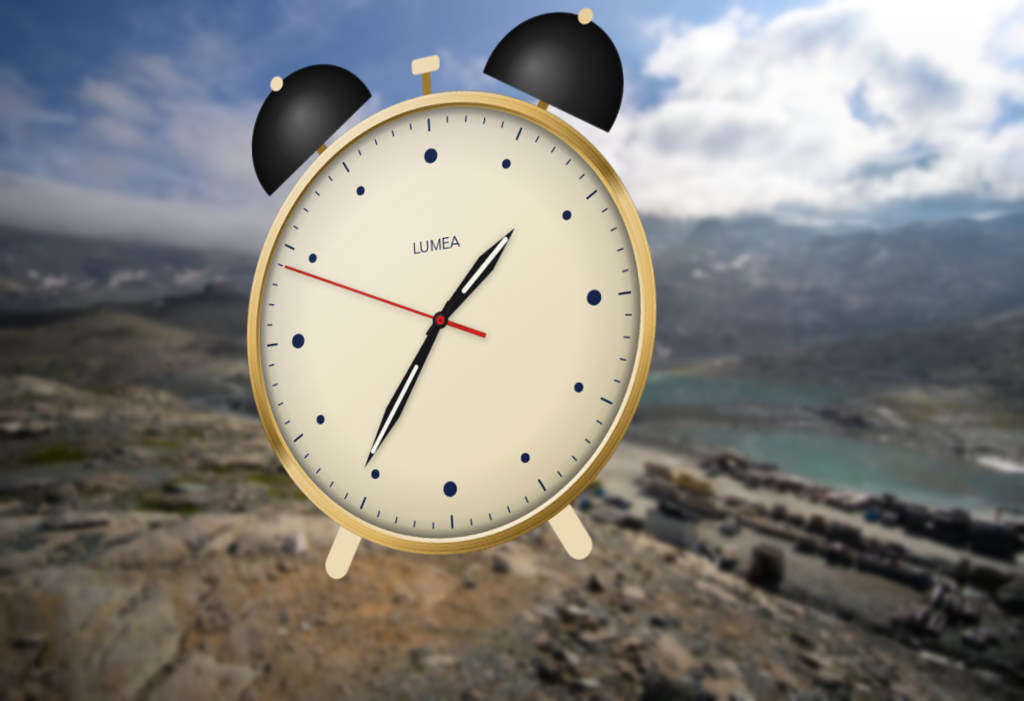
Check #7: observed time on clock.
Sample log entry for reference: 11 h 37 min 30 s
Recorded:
1 h 35 min 49 s
